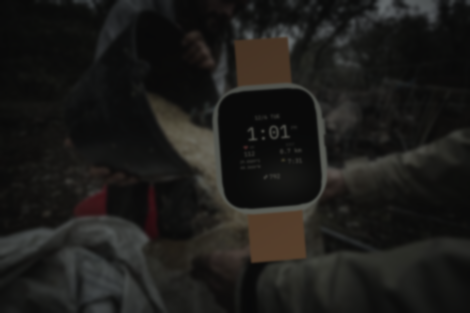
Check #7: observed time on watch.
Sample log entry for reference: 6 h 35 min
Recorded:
1 h 01 min
